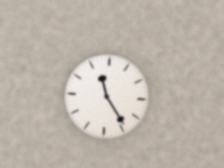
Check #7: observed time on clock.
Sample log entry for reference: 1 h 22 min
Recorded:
11 h 24 min
